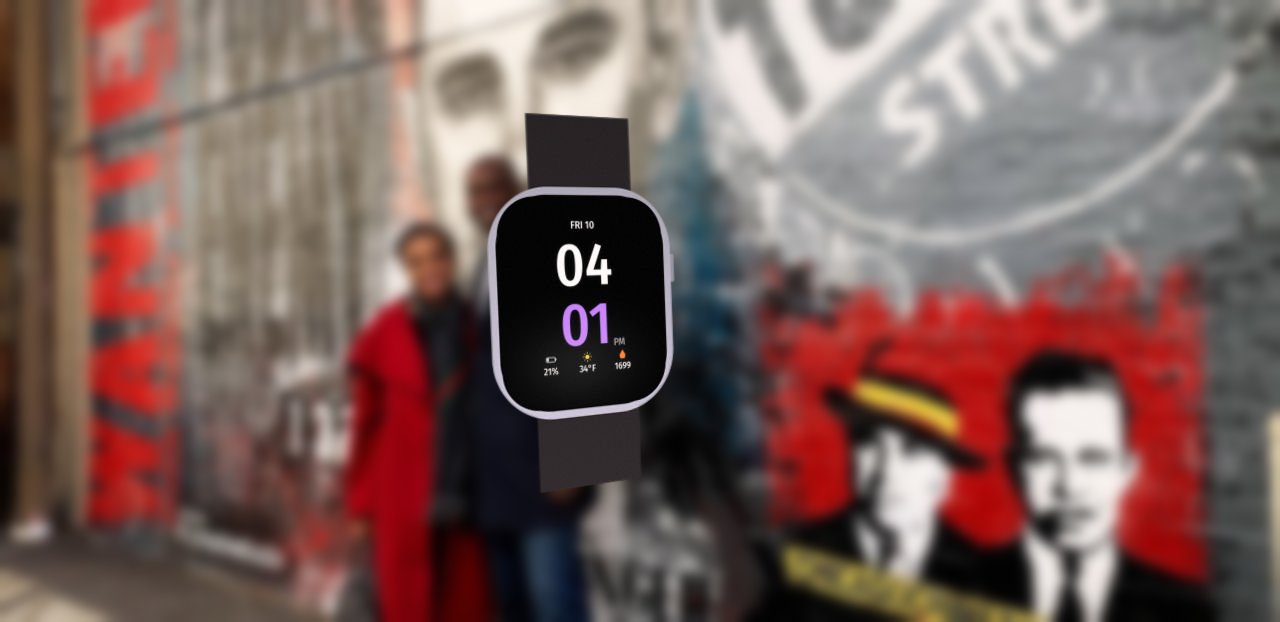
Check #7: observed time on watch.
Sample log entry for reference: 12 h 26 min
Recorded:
4 h 01 min
